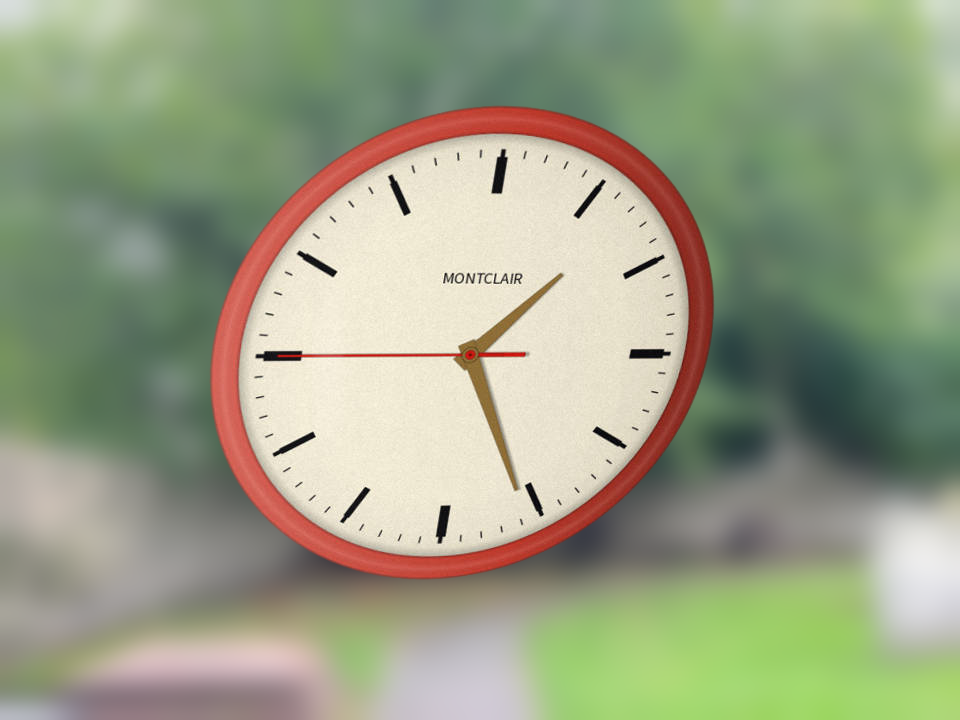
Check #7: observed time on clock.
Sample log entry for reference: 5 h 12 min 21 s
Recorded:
1 h 25 min 45 s
